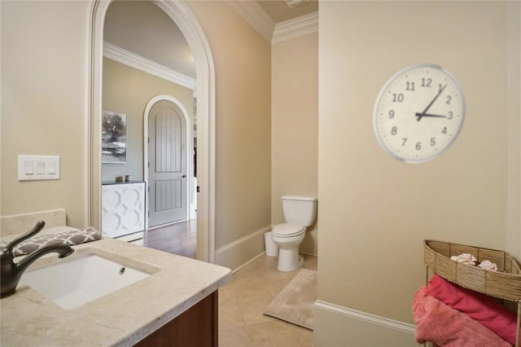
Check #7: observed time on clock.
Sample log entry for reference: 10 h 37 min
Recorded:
3 h 06 min
